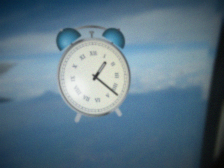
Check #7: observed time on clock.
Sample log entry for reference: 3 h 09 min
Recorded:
1 h 22 min
